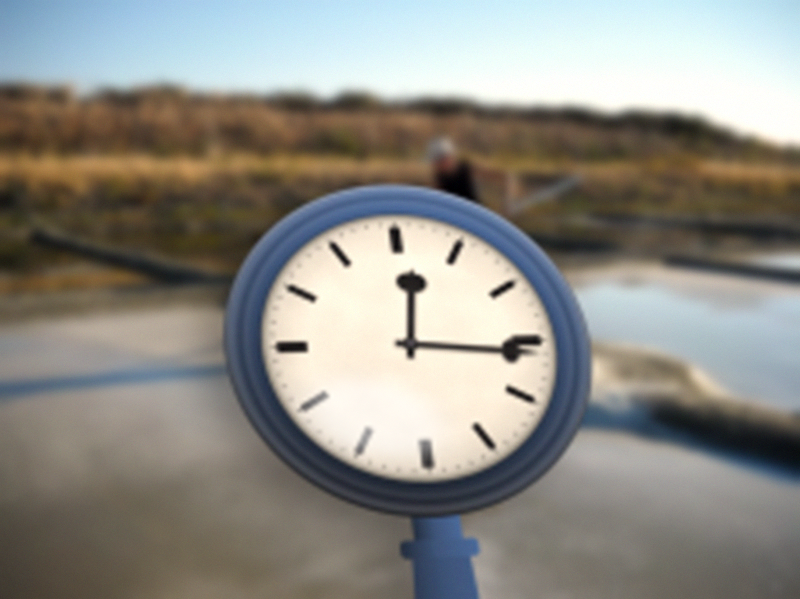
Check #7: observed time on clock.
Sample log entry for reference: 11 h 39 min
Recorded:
12 h 16 min
